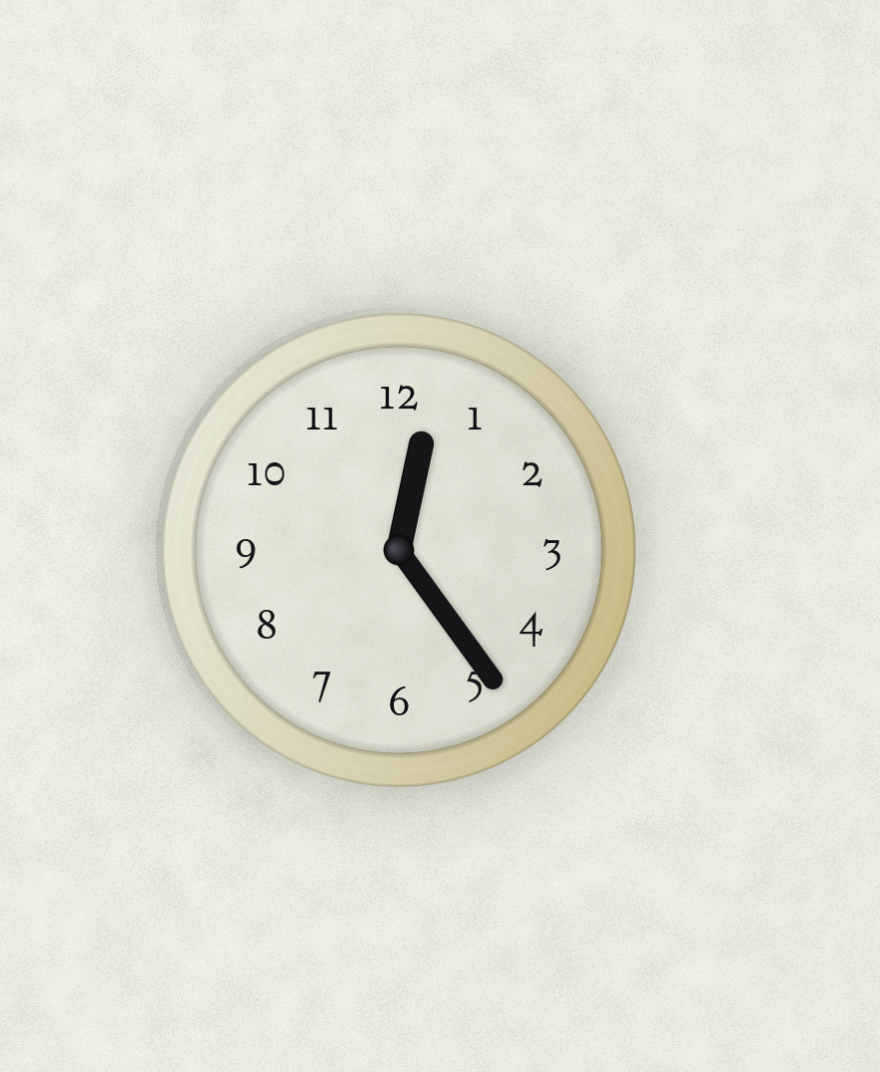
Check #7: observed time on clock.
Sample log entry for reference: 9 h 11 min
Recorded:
12 h 24 min
